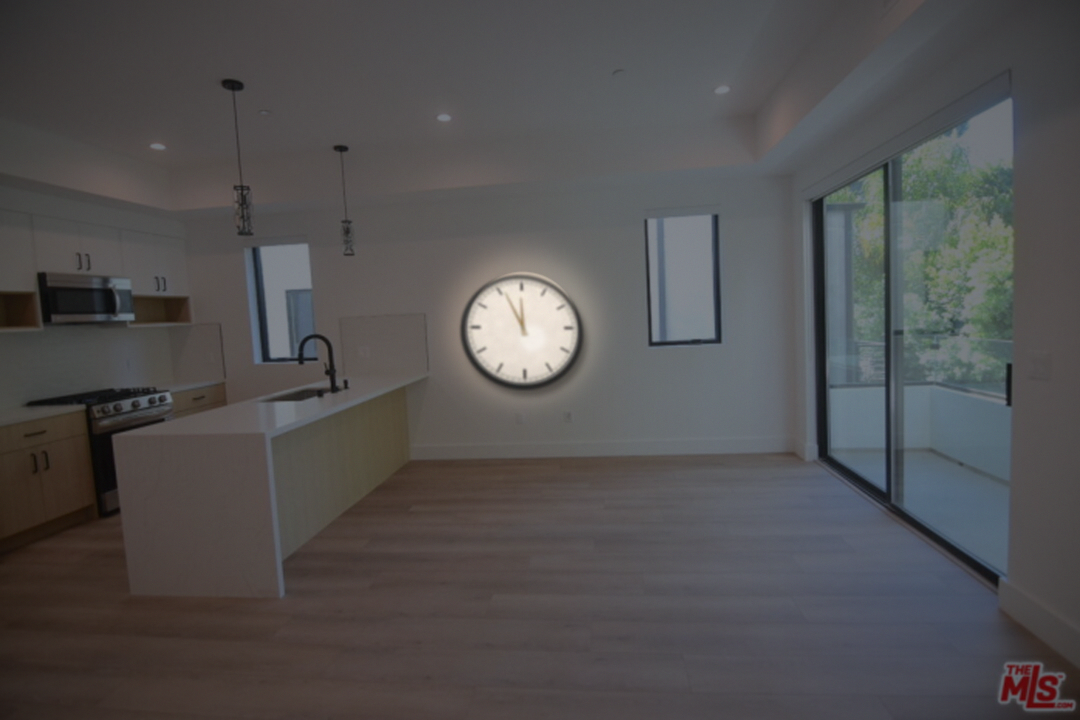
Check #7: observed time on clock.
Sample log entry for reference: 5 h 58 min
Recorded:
11 h 56 min
